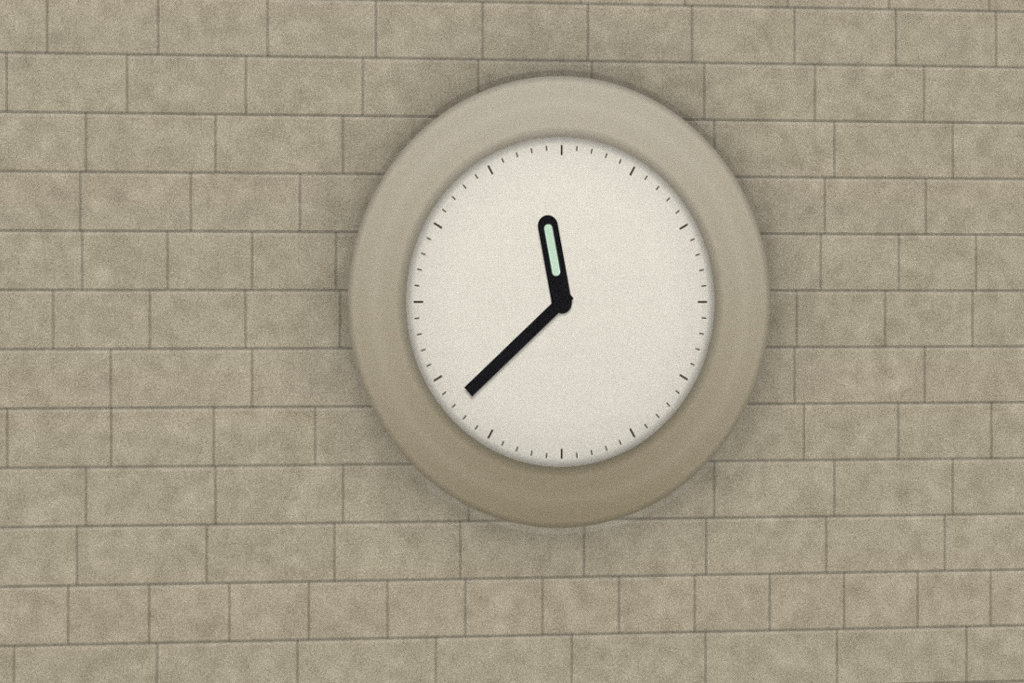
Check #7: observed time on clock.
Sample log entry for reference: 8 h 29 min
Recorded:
11 h 38 min
